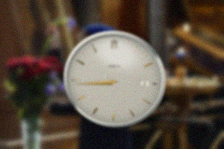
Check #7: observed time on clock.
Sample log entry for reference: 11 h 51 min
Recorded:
8 h 44 min
